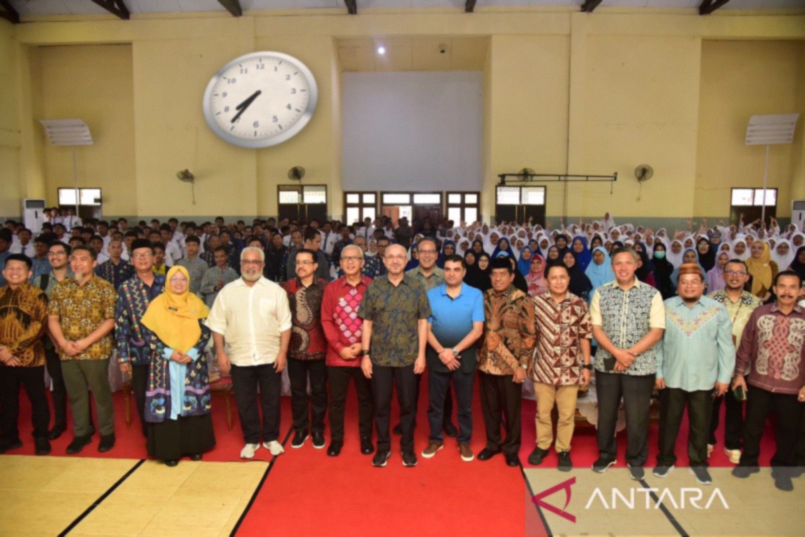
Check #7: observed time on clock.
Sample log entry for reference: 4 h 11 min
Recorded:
7 h 36 min
